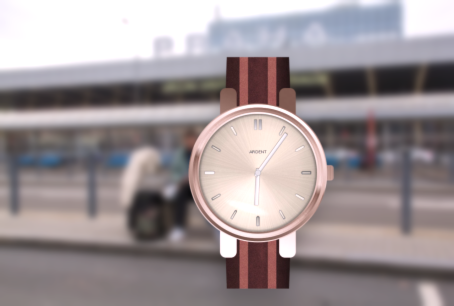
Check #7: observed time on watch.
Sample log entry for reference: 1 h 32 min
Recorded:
6 h 06 min
